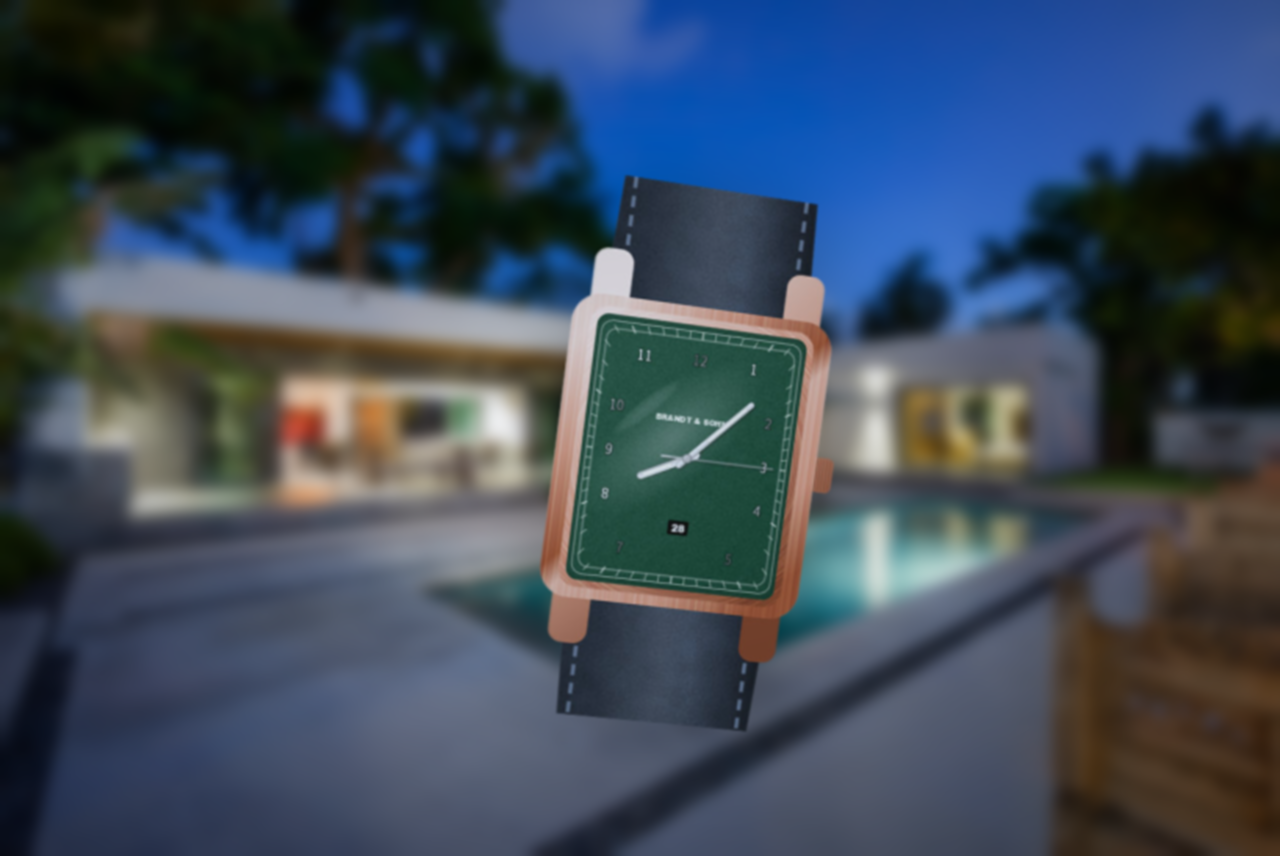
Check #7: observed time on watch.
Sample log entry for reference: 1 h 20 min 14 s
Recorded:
8 h 07 min 15 s
